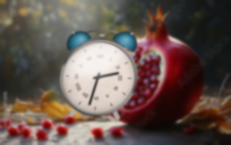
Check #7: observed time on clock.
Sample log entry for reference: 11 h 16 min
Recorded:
2 h 32 min
